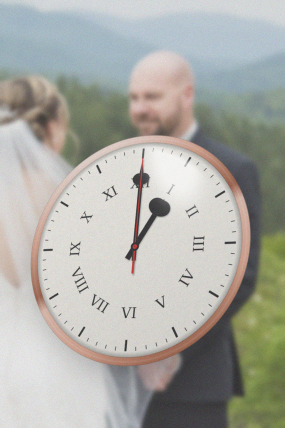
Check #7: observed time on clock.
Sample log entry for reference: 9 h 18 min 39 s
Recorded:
1 h 00 min 00 s
